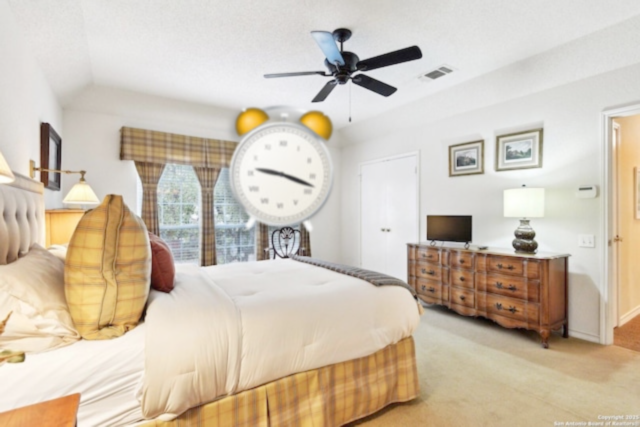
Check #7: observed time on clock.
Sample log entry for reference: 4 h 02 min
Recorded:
9 h 18 min
